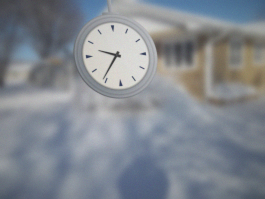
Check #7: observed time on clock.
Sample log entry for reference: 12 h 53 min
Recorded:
9 h 36 min
